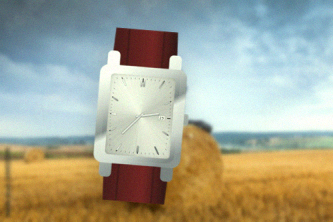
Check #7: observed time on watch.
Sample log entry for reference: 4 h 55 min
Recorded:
2 h 37 min
